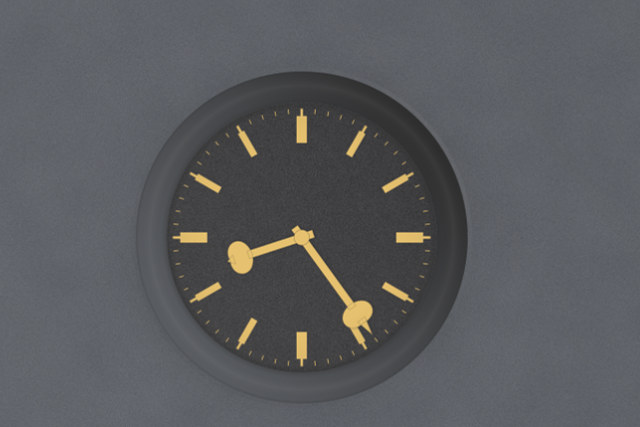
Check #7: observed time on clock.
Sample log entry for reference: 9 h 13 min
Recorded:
8 h 24 min
